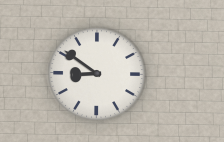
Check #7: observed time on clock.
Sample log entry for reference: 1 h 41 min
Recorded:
8 h 51 min
